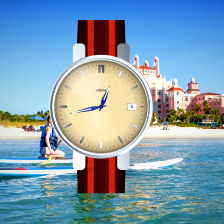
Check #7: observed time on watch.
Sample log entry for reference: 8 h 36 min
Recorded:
12 h 43 min
